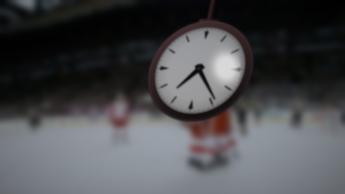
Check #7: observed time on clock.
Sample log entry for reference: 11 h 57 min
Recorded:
7 h 24 min
